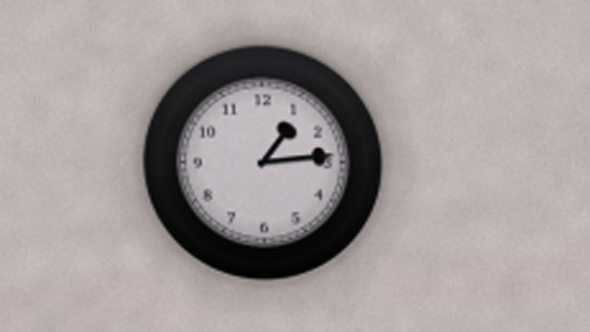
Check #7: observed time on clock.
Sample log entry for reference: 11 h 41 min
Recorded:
1 h 14 min
